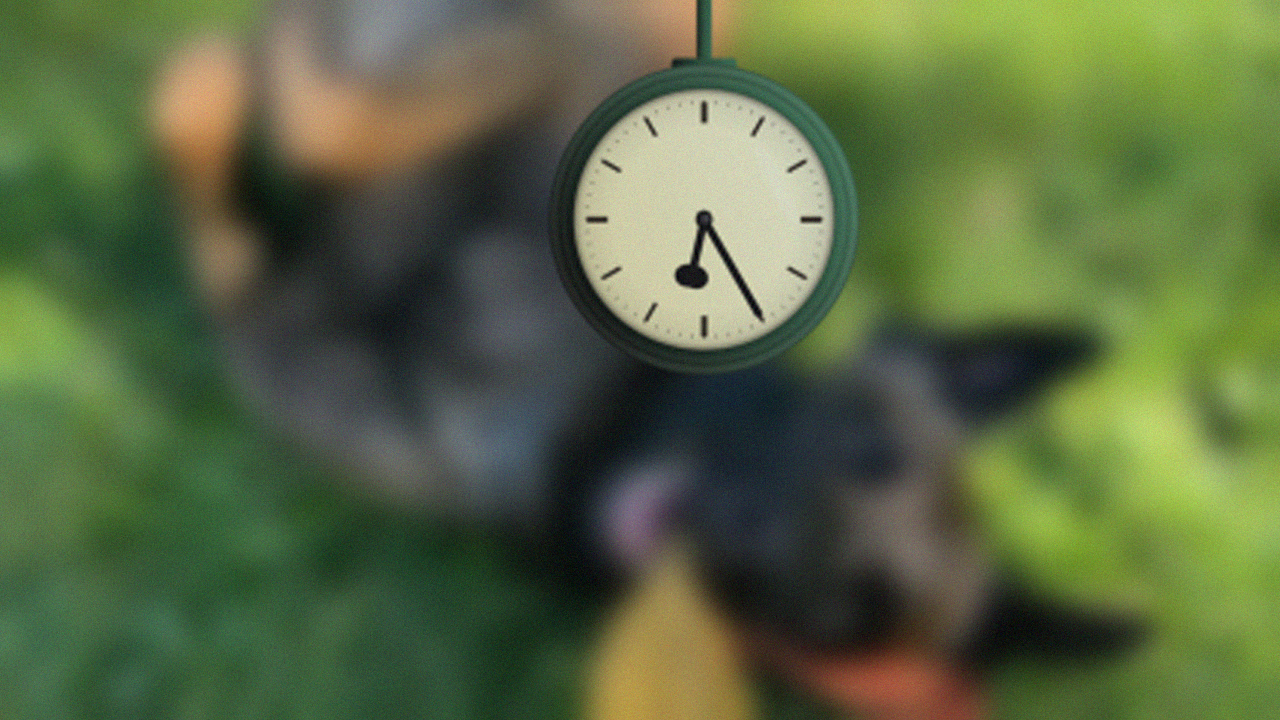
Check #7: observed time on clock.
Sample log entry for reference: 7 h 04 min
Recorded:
6 h 25 min
